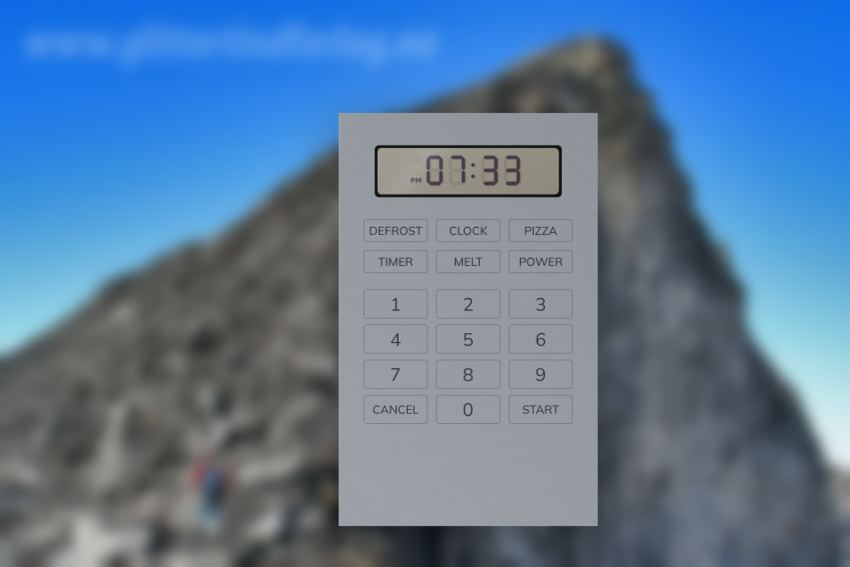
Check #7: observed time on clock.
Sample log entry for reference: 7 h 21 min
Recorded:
7 h 33 min
